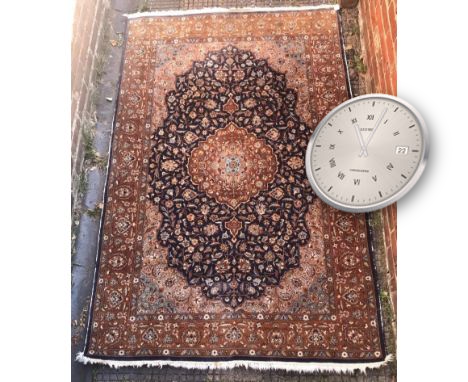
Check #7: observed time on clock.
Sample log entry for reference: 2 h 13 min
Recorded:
11 h 03 min
